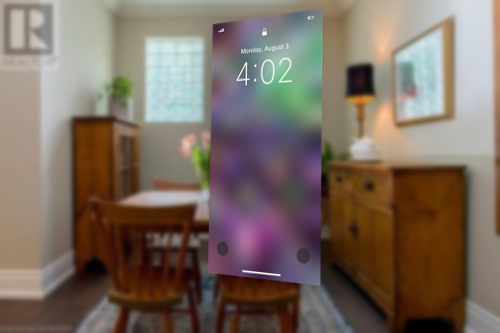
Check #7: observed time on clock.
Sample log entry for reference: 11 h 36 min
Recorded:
4 h 02 min
